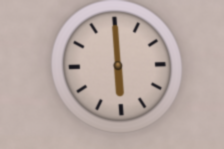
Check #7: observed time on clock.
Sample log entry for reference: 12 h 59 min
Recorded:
6 h 00 min
